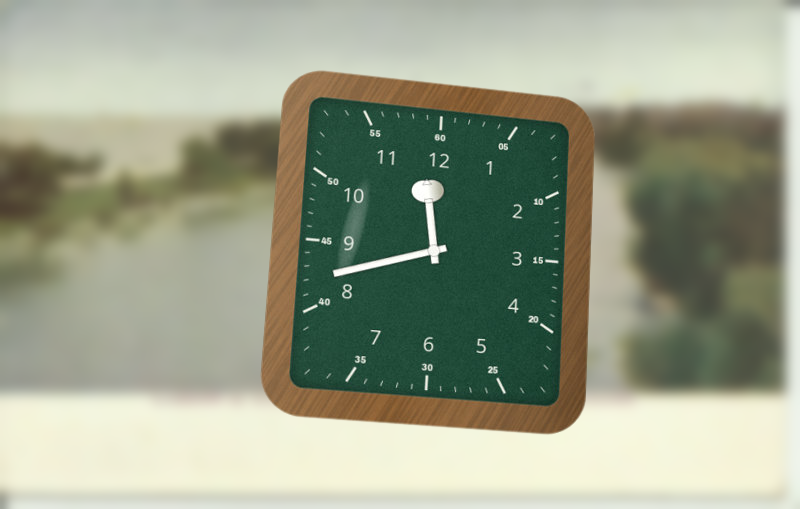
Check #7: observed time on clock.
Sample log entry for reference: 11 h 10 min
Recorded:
11 h 42 min
